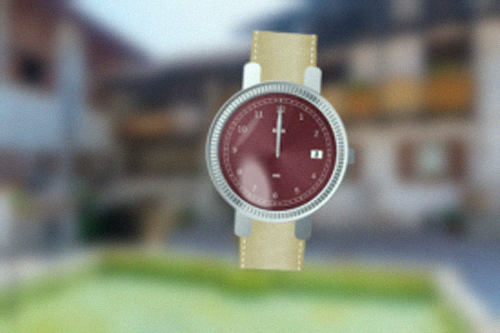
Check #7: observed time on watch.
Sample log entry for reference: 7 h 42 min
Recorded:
12 h 00 min
